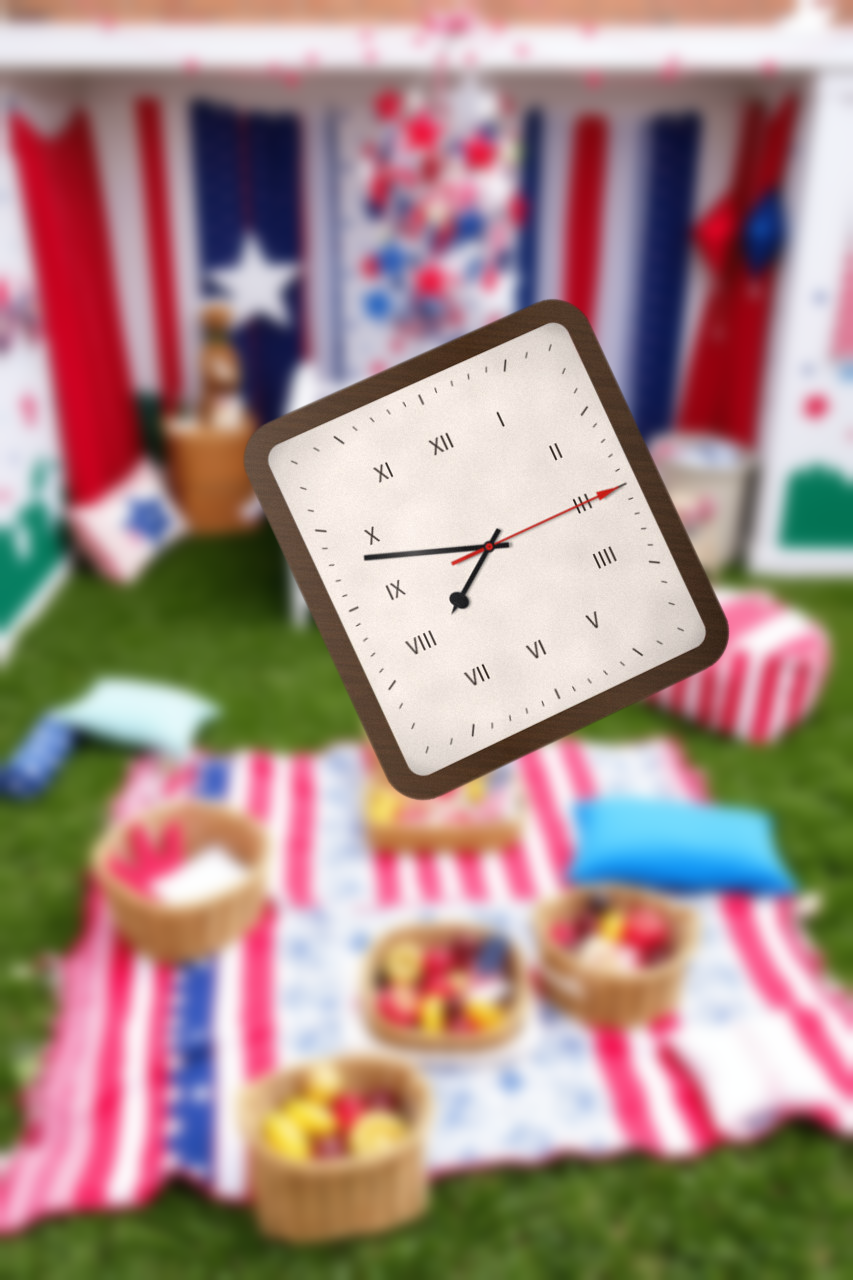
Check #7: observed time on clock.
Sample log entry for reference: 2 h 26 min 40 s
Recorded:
7 h 48 min 15 s
